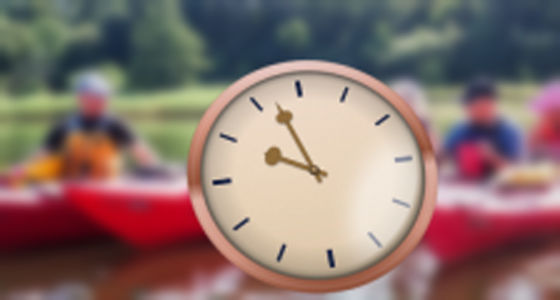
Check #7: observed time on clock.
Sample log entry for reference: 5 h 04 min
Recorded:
9 h 57 min
